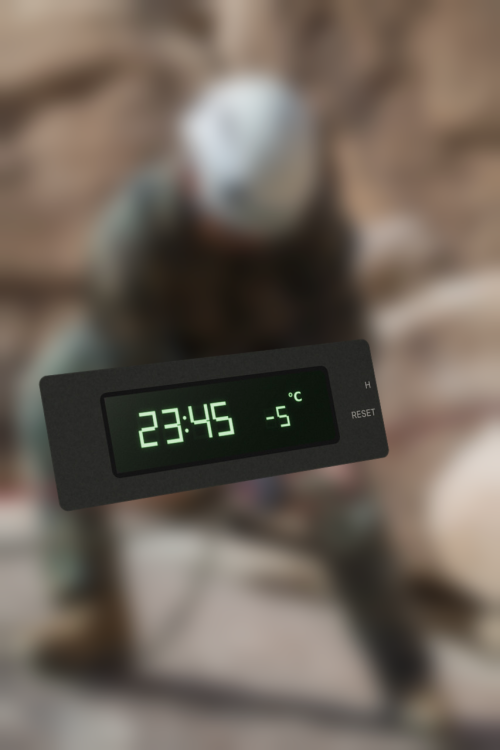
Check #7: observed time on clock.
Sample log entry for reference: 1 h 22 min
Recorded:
23 h 45 min
